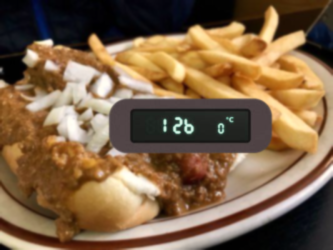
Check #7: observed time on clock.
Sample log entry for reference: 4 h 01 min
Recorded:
1 h 26 min
